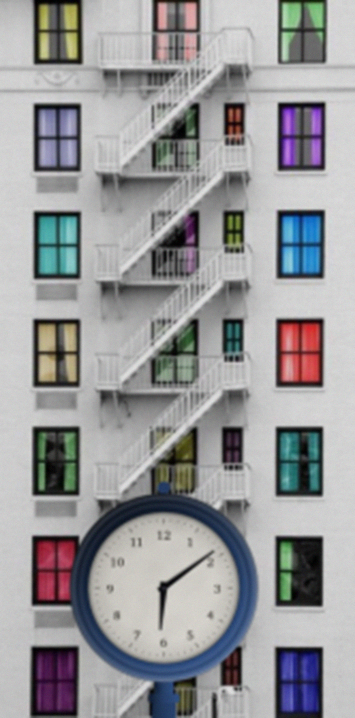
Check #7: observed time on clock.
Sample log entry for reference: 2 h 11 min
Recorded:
6 h 09 min
